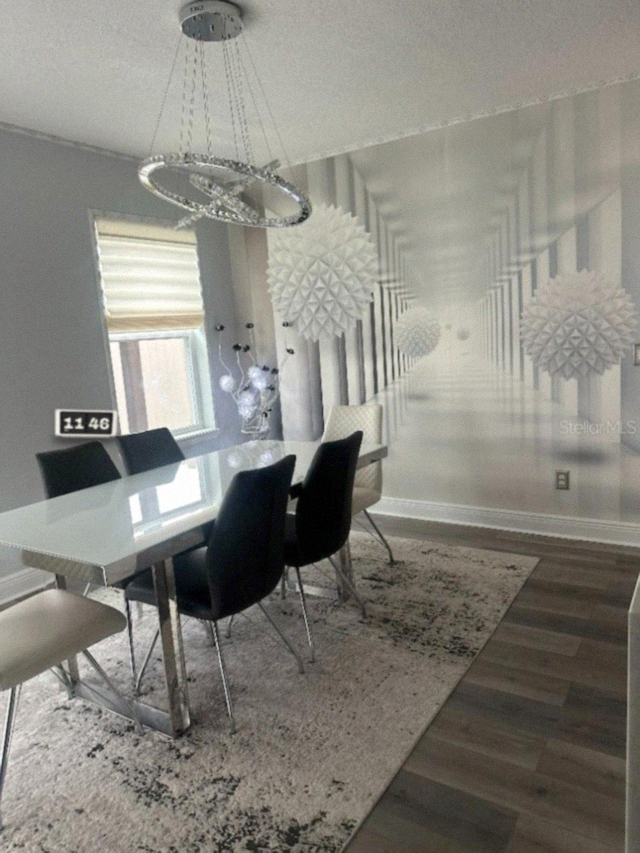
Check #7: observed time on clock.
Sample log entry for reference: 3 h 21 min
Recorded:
11 h 46 min
